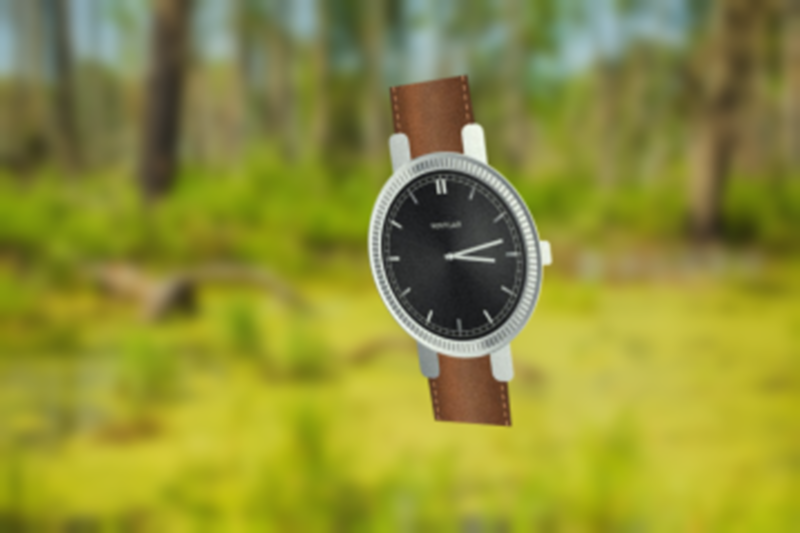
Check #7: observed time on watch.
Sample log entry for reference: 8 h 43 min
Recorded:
3 h 13 min
